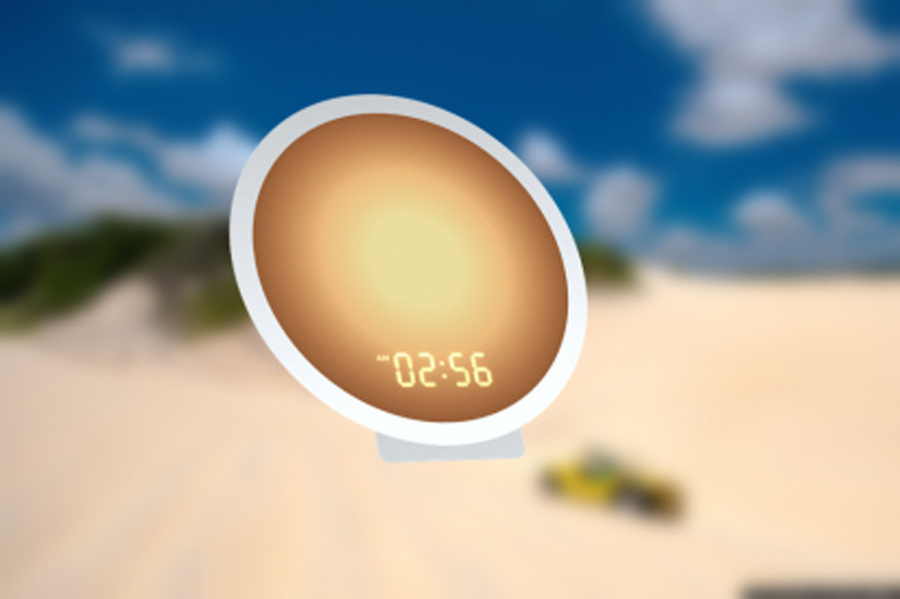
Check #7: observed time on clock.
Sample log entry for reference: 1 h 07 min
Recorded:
2 h 56 min
